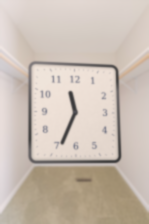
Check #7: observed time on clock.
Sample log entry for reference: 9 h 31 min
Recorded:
11 h 34 min
